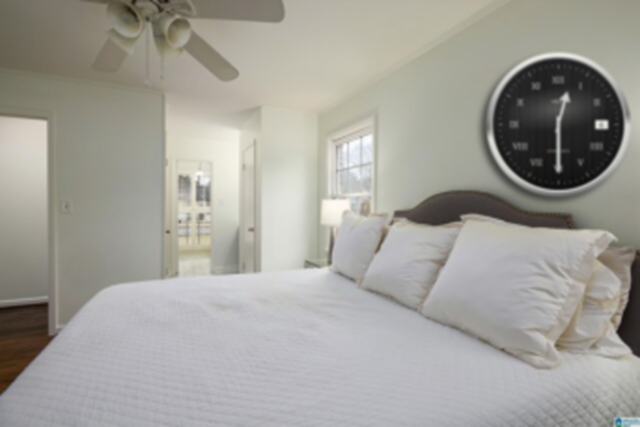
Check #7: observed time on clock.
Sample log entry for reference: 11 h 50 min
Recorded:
12 h 30 min
